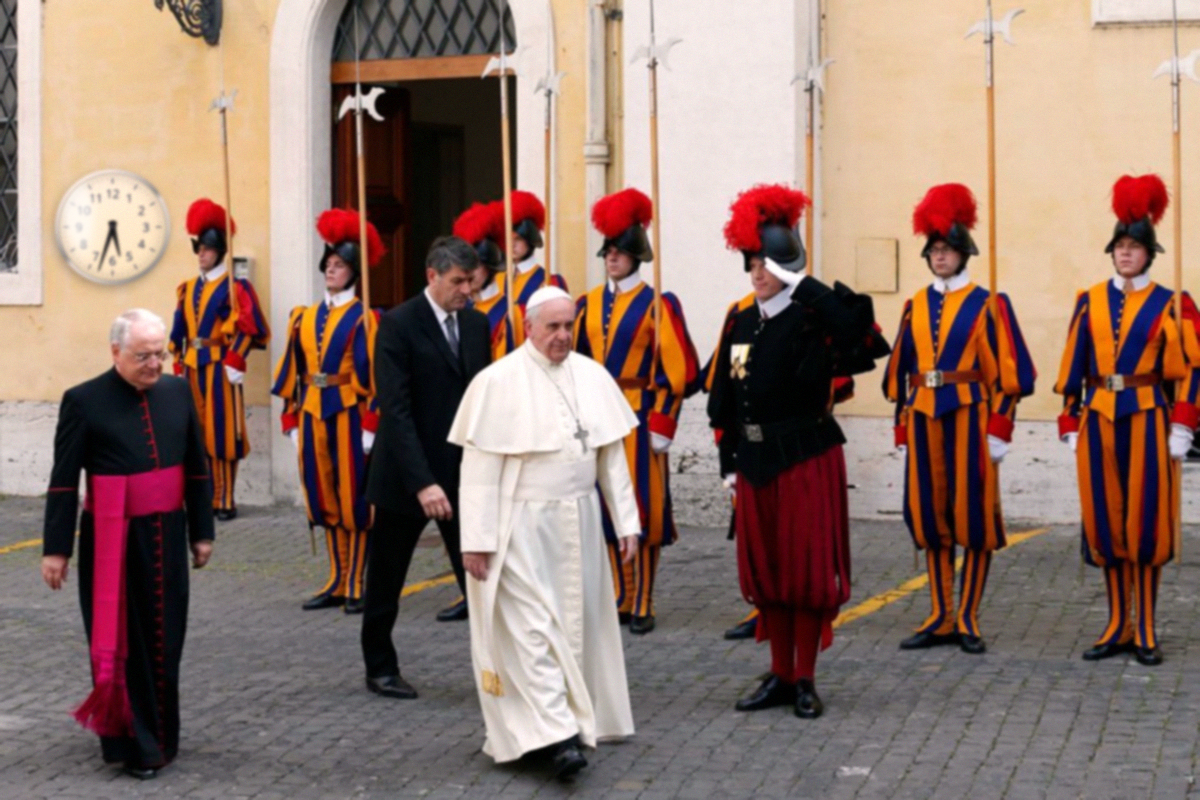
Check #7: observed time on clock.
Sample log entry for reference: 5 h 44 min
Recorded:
5 h 33 min
